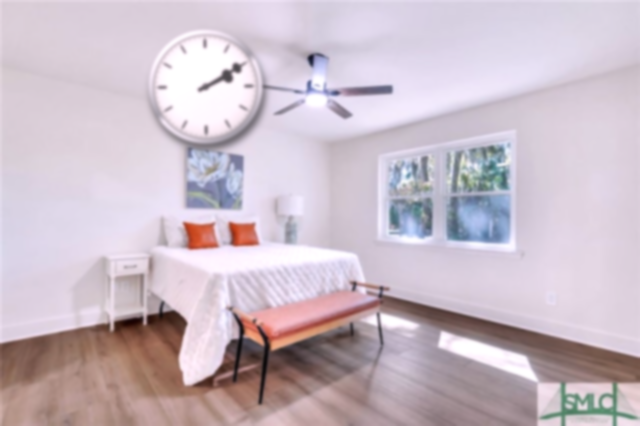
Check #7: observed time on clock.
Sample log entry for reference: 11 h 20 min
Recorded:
2 h 10 min
